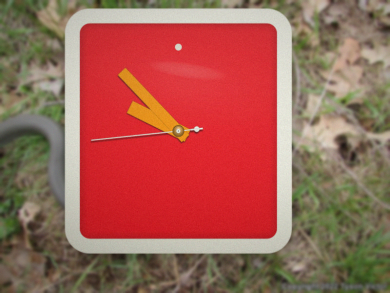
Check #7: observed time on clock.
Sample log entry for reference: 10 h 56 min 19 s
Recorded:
9 h 52 min 44 s
